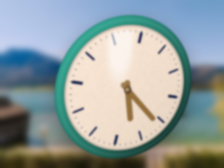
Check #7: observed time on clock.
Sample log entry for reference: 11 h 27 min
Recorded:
5 h 21 min
